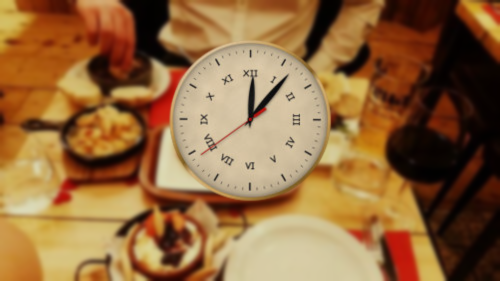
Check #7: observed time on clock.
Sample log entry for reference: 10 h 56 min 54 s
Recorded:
12 h 06 min 39 s
